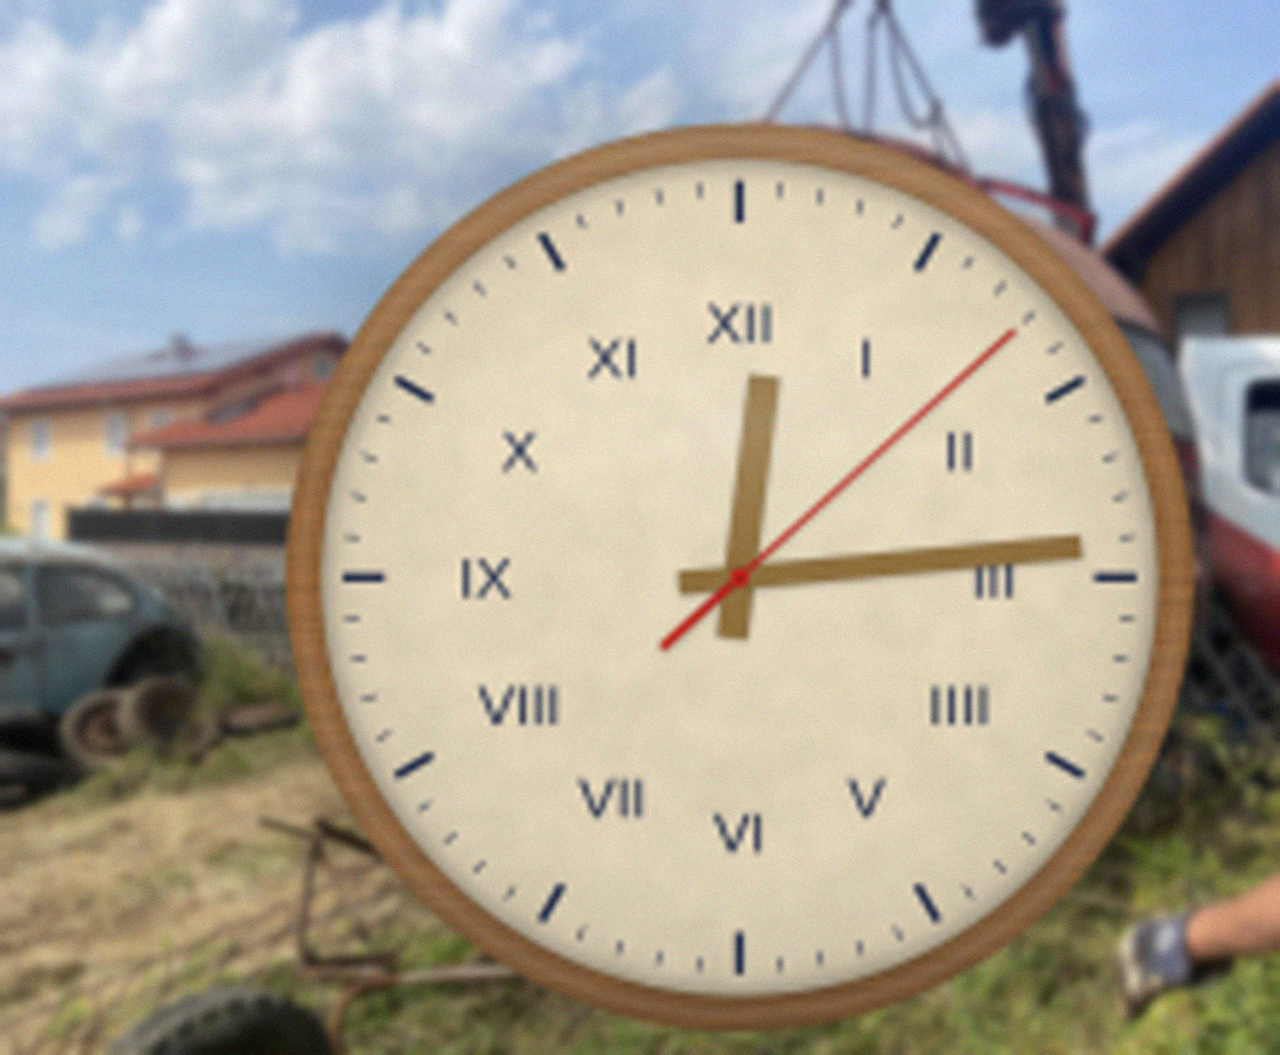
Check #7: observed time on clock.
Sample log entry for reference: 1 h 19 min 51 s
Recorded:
12 h 14 min 08 s
